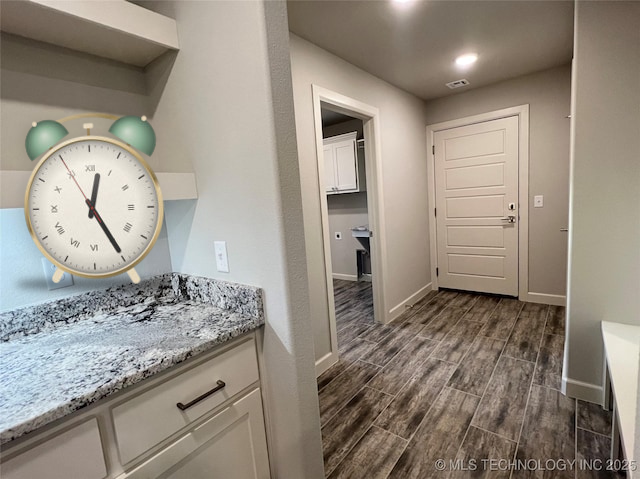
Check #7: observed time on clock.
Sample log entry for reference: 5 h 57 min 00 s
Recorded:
12 h 24 min 55 s
